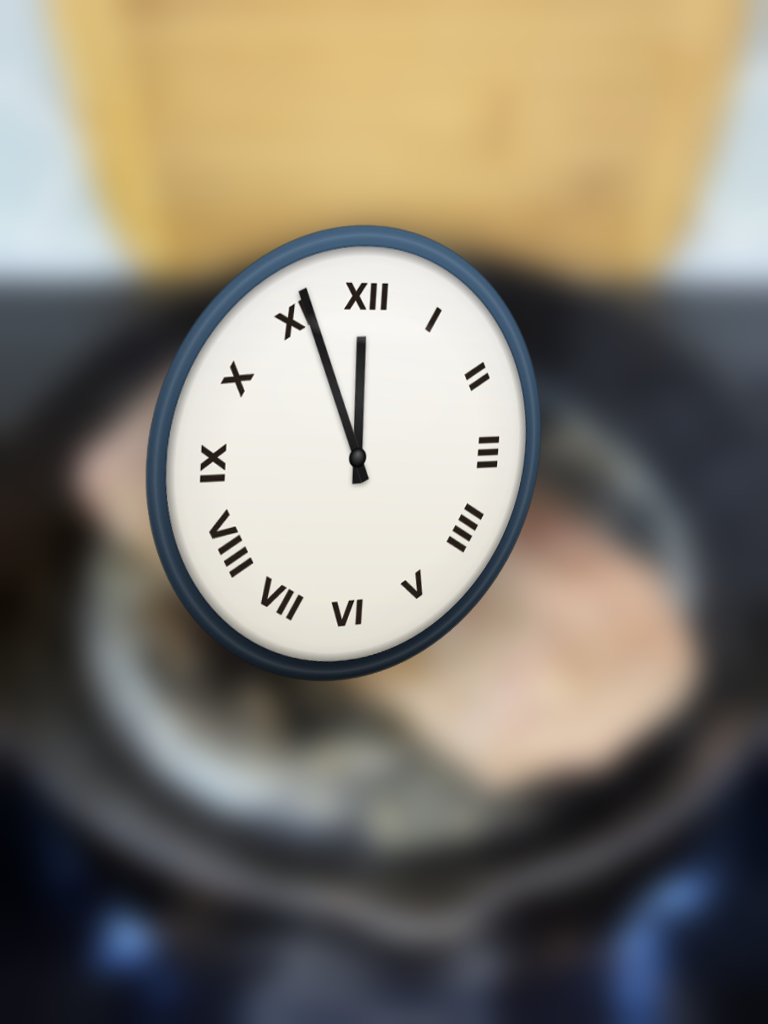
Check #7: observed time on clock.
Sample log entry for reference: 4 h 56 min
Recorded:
11 h 56 min
